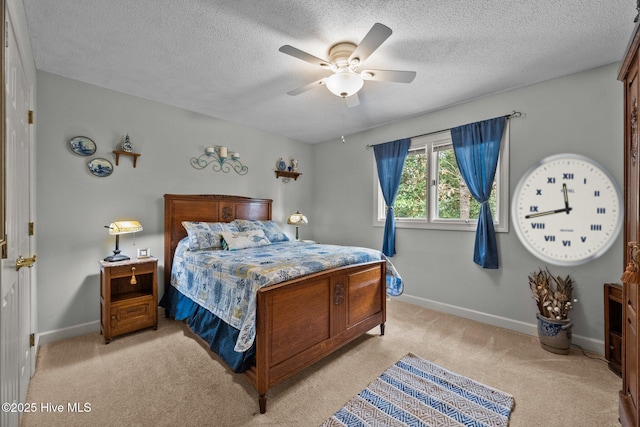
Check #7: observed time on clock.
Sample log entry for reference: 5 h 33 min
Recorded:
11 h 43 min
